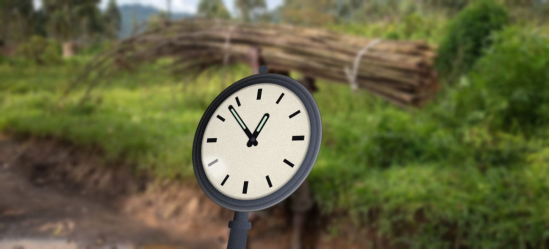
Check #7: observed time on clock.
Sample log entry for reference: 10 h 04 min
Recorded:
12 h 53 min
